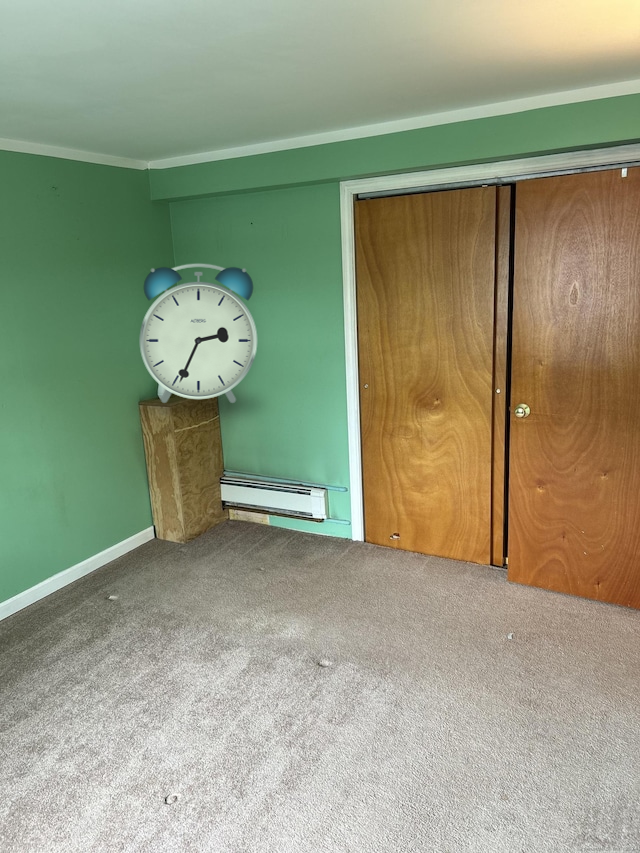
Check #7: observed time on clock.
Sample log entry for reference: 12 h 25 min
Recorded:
2 h 34 min
